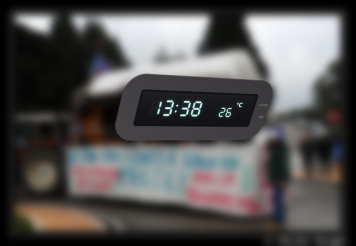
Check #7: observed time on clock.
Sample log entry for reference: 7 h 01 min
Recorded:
13 h 38 min
